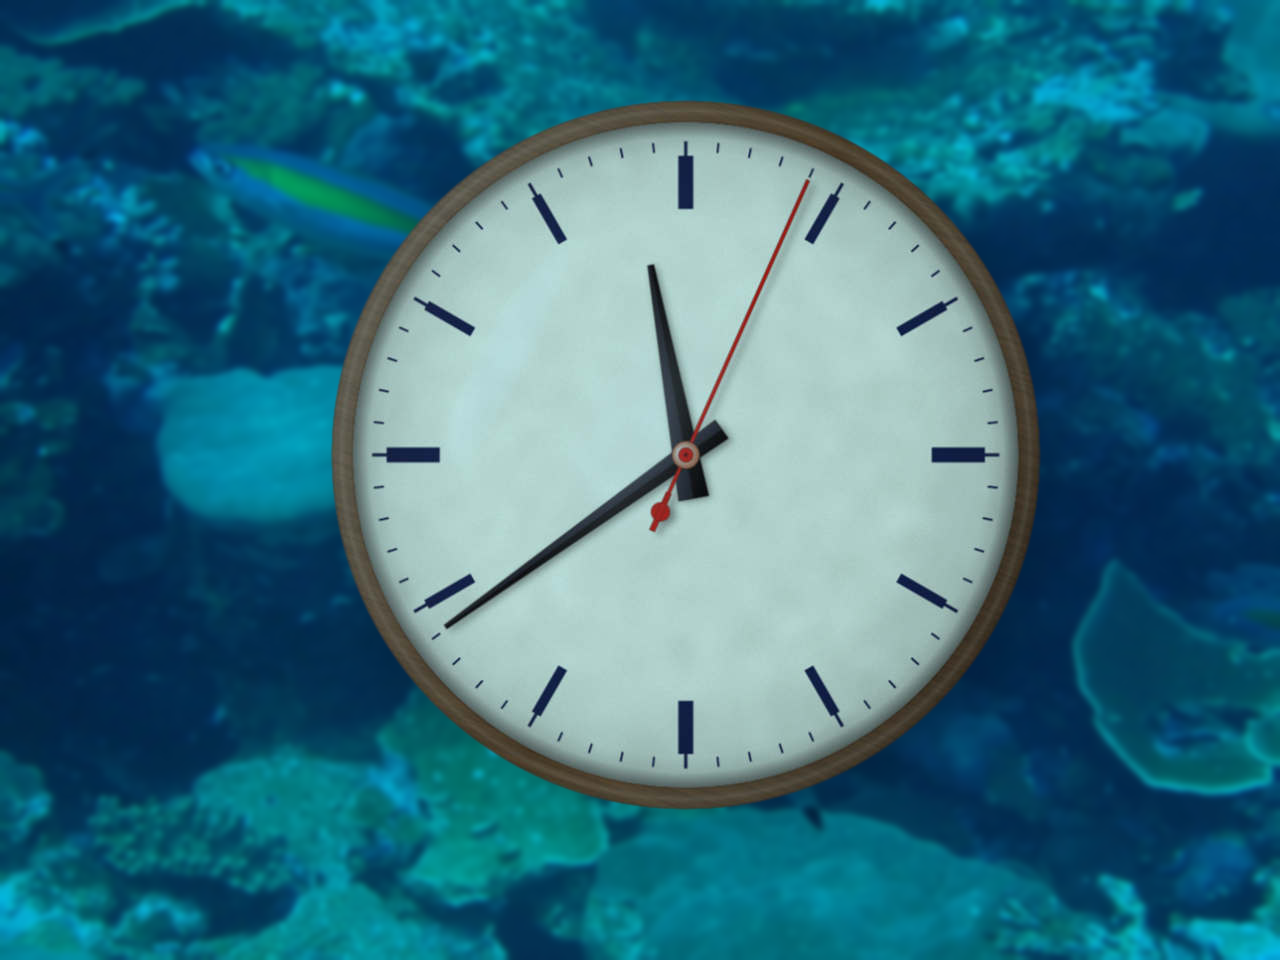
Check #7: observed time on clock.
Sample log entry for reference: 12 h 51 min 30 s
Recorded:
11 h 39 min 04 s
